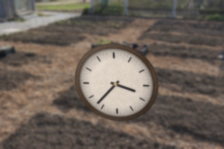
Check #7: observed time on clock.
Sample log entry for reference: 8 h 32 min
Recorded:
3 h 37 min
